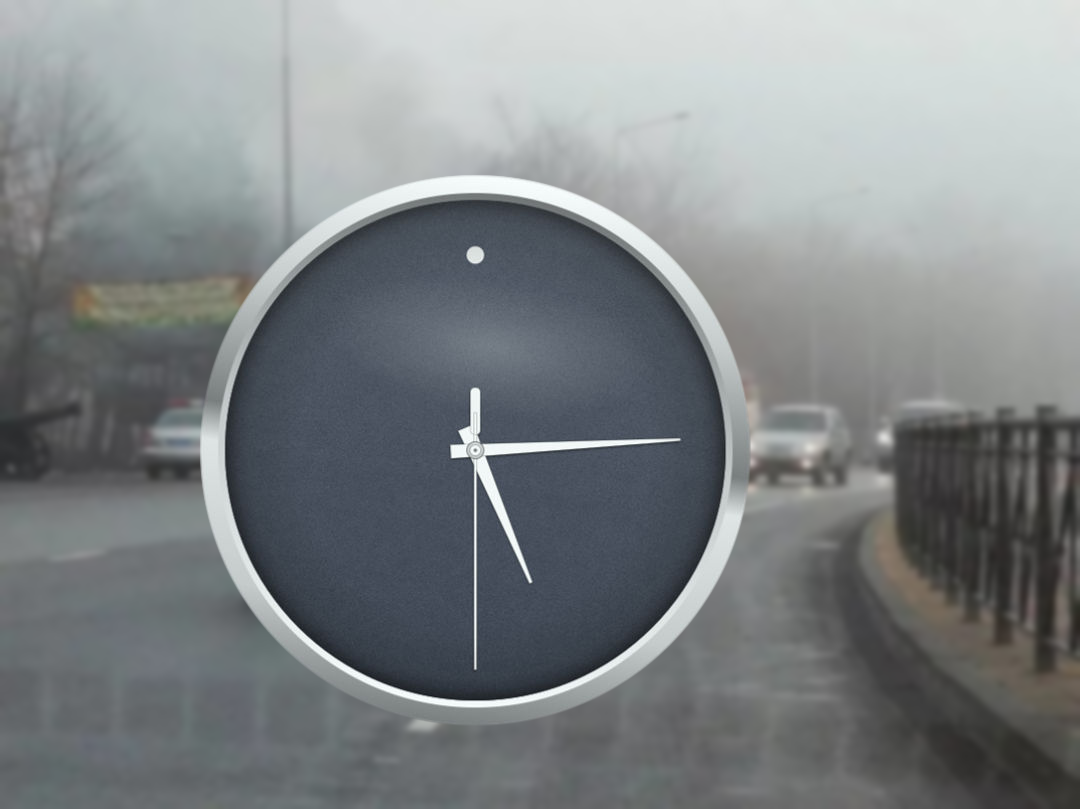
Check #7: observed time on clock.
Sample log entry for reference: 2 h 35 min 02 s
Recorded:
5 h 14 min 30 s
